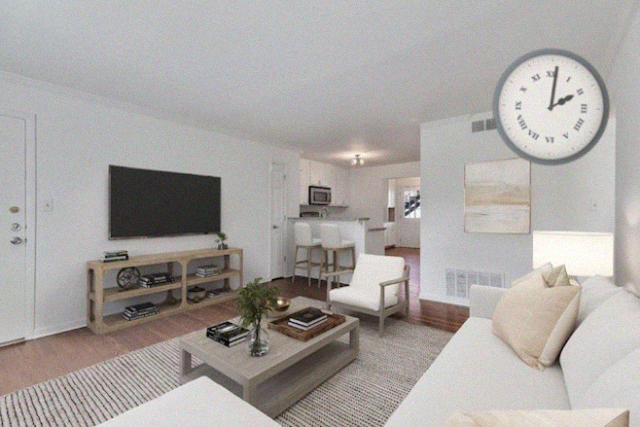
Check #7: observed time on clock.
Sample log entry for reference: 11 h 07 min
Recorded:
2 h 01 min
